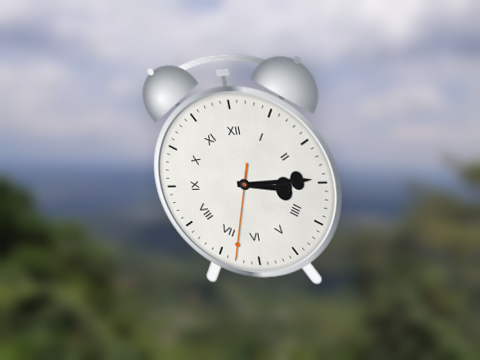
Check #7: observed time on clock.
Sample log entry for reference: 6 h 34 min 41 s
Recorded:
3 h 14 min 33 s
